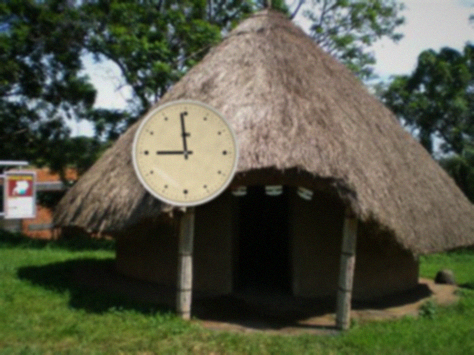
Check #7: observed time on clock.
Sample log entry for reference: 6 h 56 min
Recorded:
8 h 59 min
